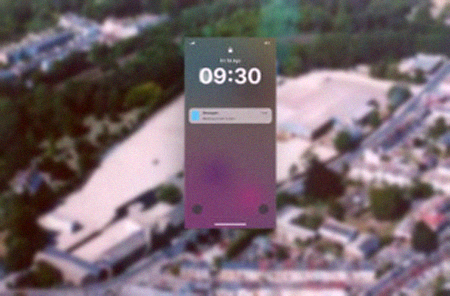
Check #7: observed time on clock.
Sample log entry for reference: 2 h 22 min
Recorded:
9 h 30 min
